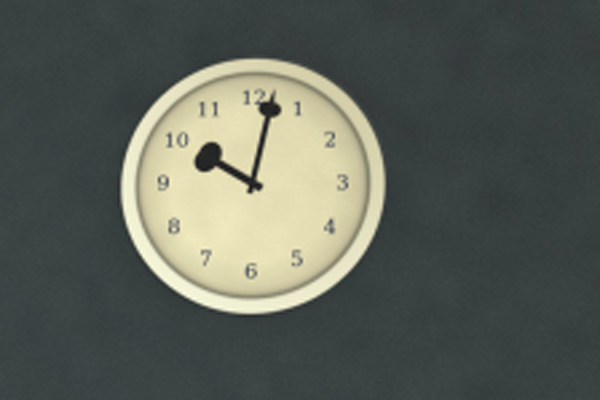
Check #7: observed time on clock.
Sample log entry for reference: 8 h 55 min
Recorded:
10 h 02 min
